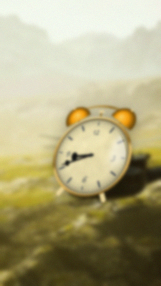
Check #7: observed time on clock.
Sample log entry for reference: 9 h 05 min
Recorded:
8 h 41 min
